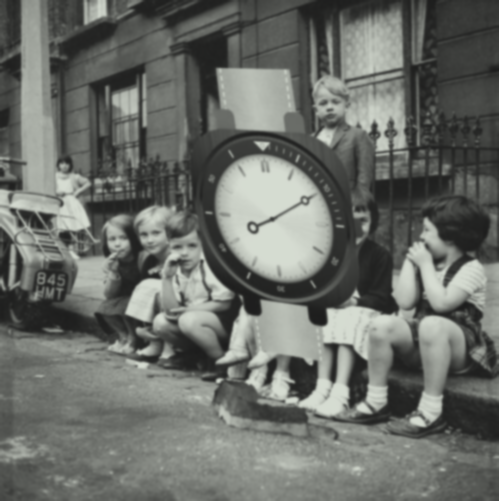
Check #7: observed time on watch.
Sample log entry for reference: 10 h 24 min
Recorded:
8 h 10 min
